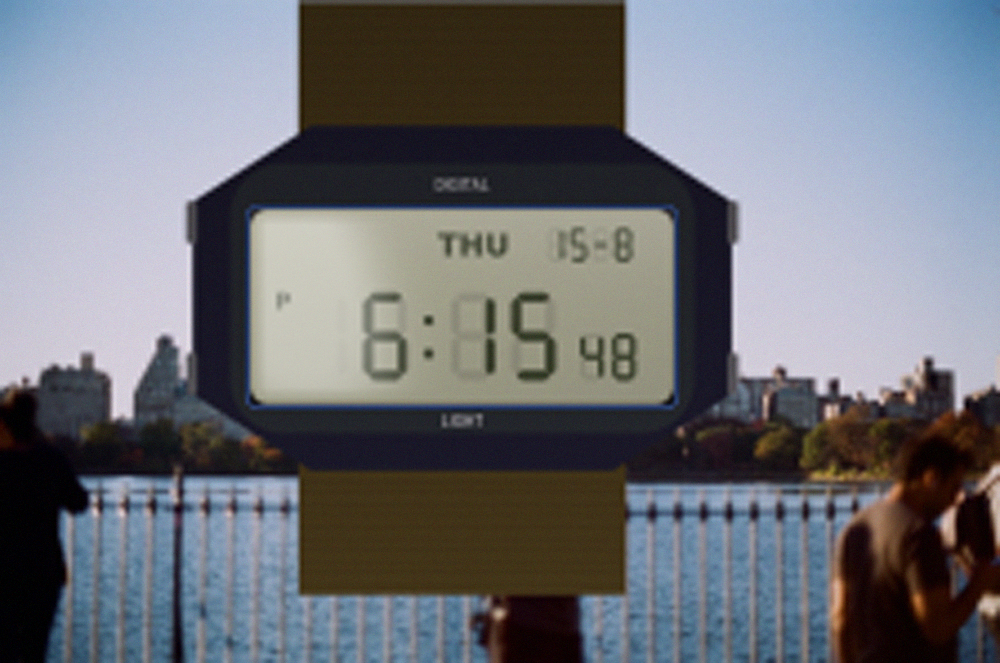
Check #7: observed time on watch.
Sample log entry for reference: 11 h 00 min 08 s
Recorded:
6 h 15 min 48 s
